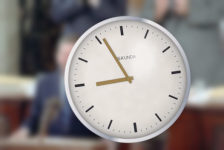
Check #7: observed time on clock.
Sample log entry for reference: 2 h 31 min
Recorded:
8 h 56 min
